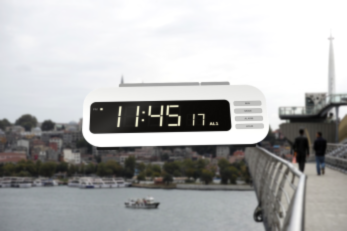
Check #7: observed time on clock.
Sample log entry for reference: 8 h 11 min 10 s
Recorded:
11 h 45 min 17 s
